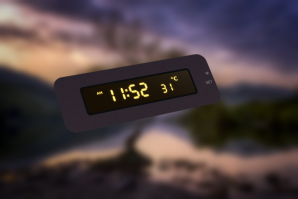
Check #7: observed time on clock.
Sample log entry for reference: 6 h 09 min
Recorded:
11 h 52 min
